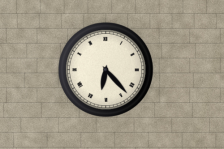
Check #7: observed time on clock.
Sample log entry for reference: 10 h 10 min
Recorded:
6 h 23 min
